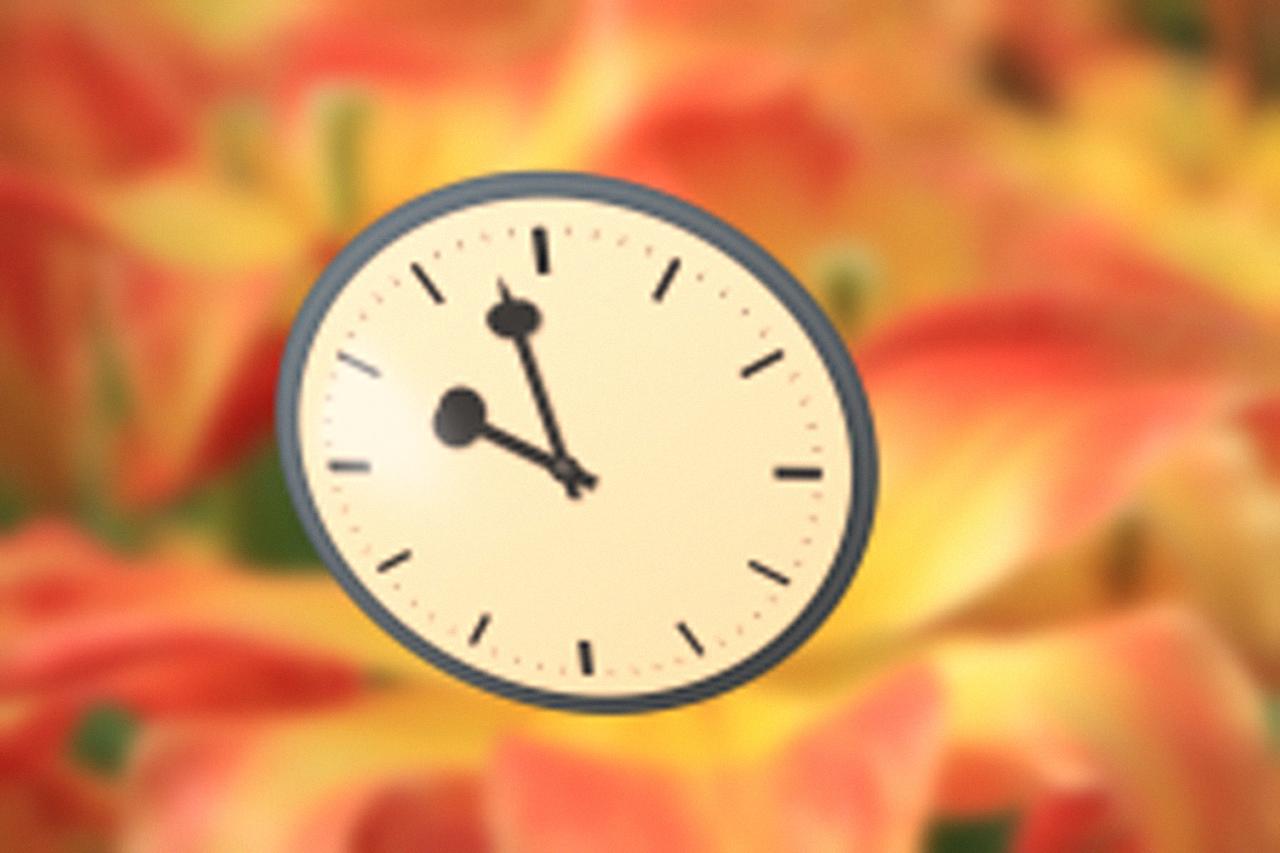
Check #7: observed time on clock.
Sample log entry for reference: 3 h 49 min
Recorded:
9 h 58 min
